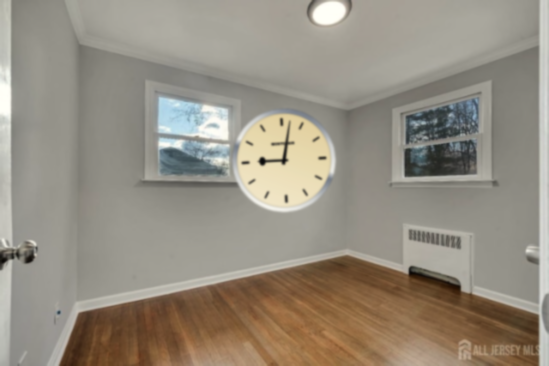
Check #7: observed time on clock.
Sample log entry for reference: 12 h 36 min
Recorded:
9 h 02 min
